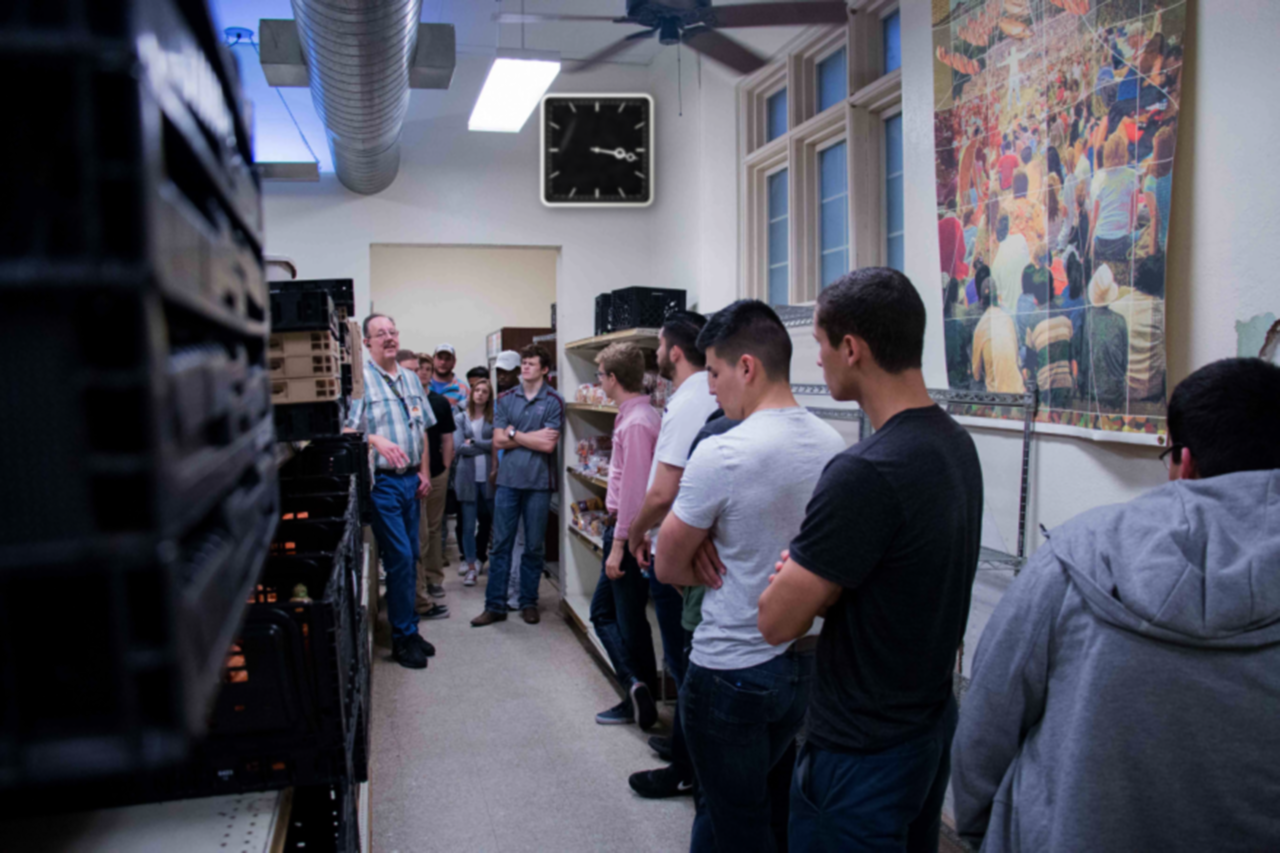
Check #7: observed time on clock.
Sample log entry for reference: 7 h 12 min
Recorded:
3 h 17 min
